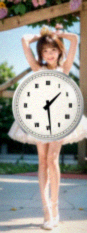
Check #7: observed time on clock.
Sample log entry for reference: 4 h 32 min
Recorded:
1 h 29 min
